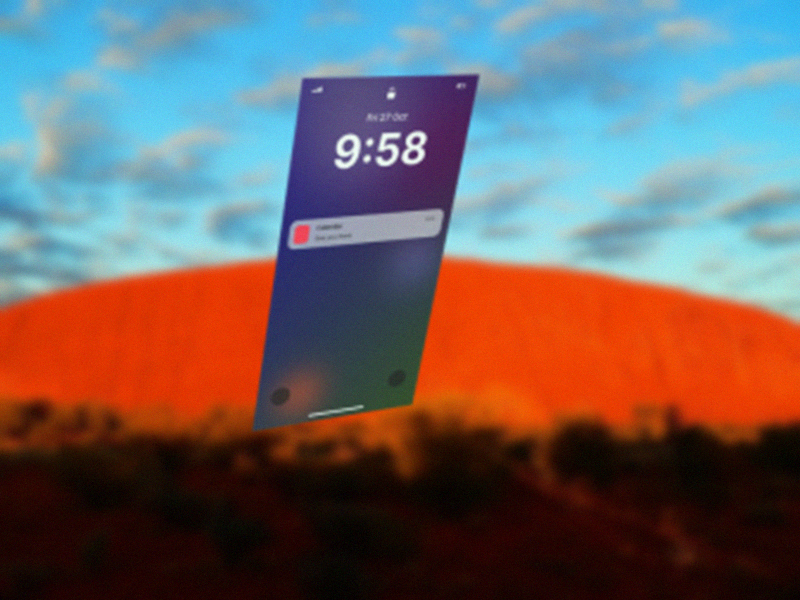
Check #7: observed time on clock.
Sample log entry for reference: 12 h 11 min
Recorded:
9 h 58 min
